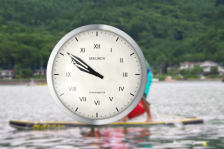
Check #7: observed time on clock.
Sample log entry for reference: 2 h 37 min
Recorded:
9 h 51 min
